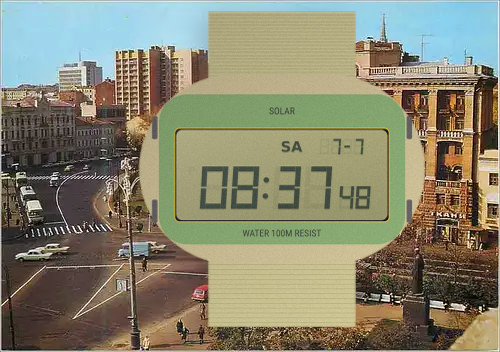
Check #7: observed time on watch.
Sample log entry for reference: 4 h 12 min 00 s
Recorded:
8 h 37 min 48 s
